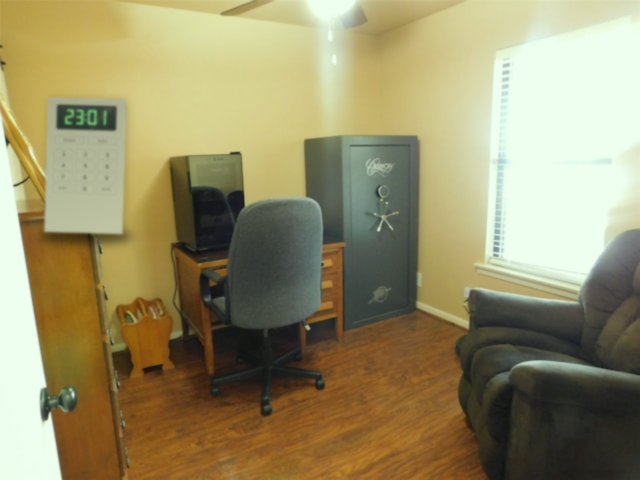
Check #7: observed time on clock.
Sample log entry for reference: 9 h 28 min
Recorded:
23 h 01 min
